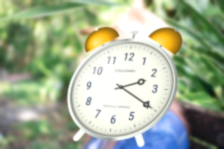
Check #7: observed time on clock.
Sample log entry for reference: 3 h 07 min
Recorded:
2 h 20 min
